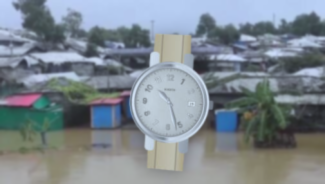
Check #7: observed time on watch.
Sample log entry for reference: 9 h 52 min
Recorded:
10 h 27 min
